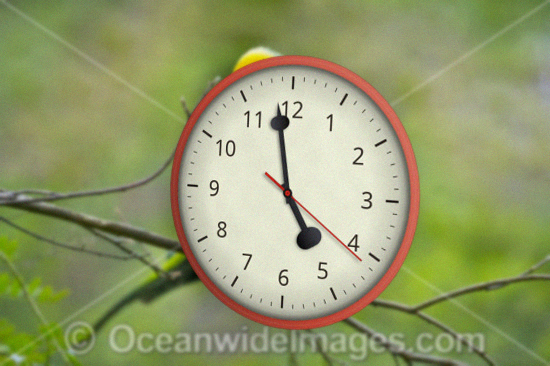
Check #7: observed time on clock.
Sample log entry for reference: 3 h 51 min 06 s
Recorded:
4 h 58 min 21 s
